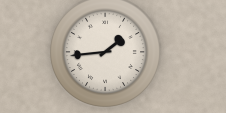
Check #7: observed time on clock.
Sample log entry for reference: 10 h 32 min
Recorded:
1 h 44 min
